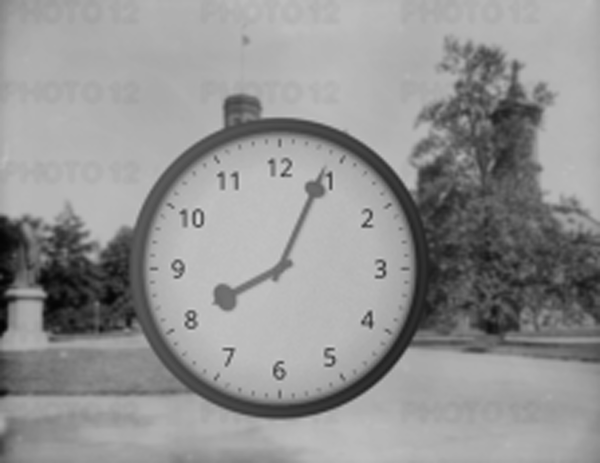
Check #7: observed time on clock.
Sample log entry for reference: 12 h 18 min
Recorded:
8 h 04 min
